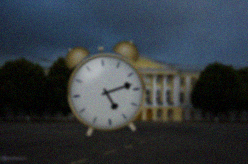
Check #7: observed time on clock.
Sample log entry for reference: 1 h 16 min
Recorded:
5 h 13 min
